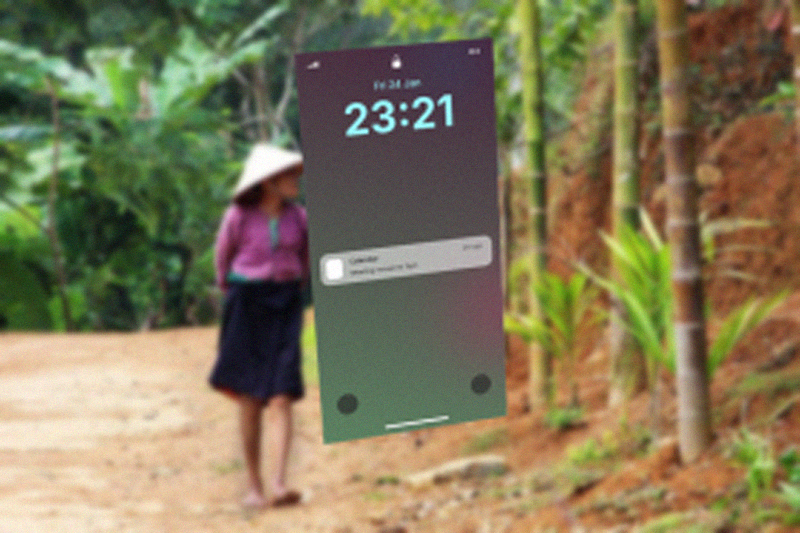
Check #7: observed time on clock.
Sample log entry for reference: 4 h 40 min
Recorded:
23 h 21 min
